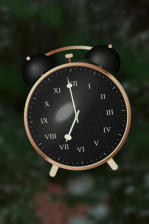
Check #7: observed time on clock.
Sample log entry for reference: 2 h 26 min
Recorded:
6 h 59 min
